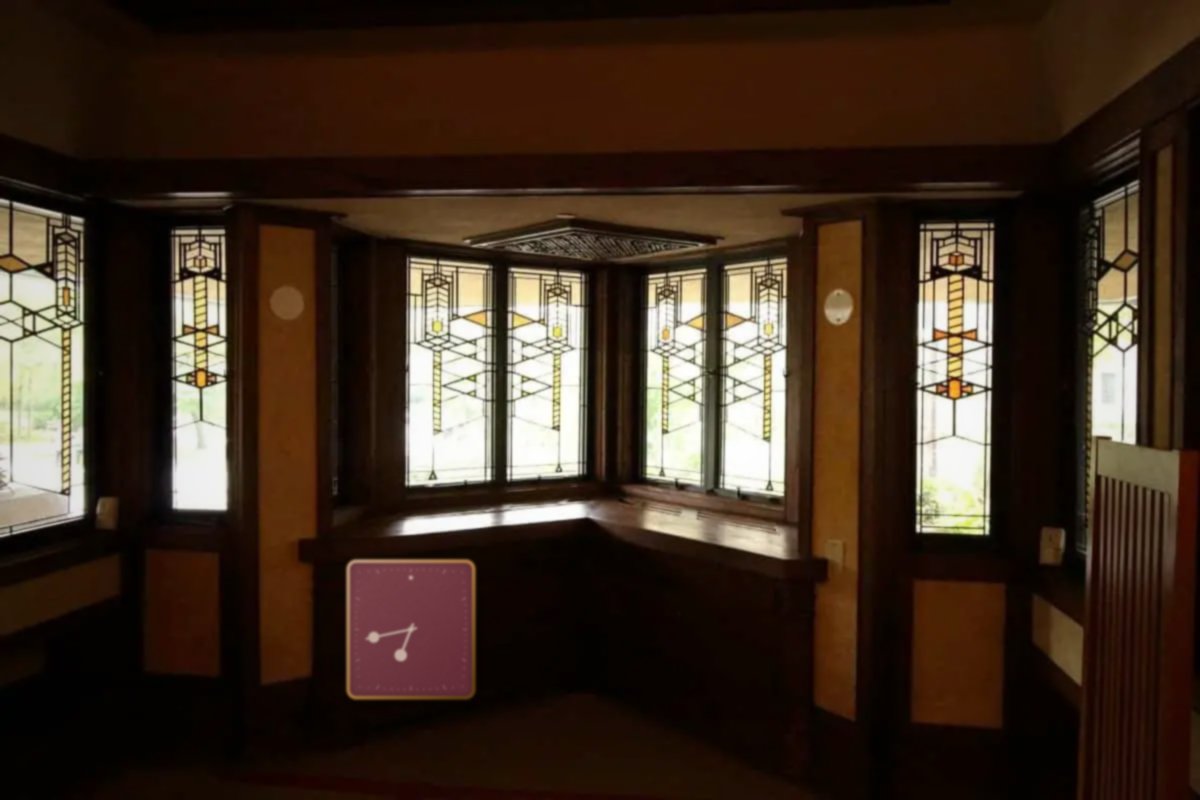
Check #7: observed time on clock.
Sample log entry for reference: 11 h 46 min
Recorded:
6 h 43 min
